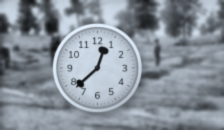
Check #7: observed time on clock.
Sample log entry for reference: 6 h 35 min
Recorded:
12 h 38 min
